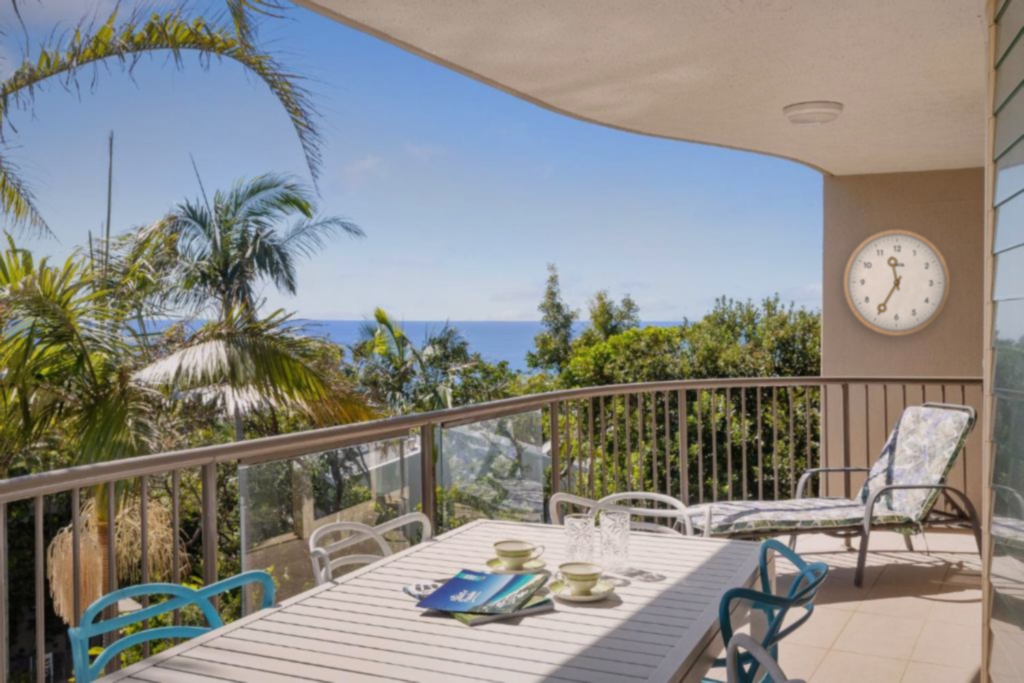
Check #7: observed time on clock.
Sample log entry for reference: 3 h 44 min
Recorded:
11 h 35 min
